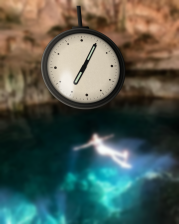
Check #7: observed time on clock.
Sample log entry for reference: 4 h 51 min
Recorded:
7 h 05 min
